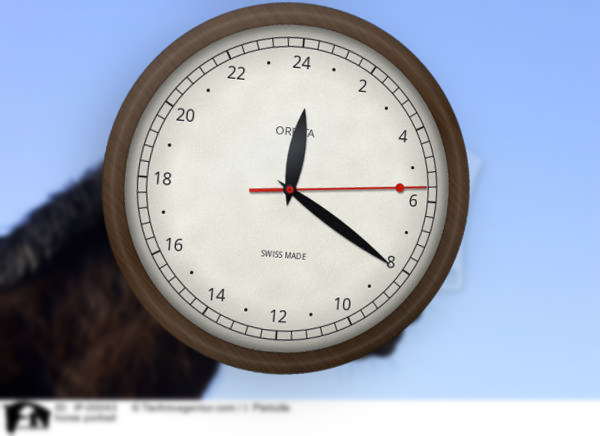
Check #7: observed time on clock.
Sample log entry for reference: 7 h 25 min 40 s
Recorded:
0 h 20 min 14 s
